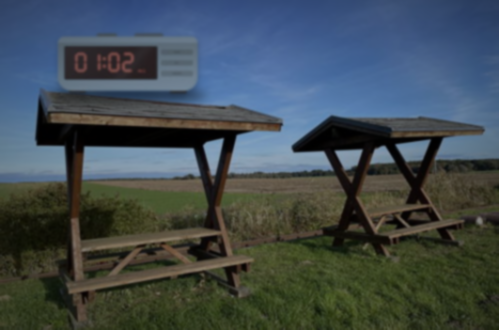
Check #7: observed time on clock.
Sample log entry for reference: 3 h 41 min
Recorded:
1 h 02 min
